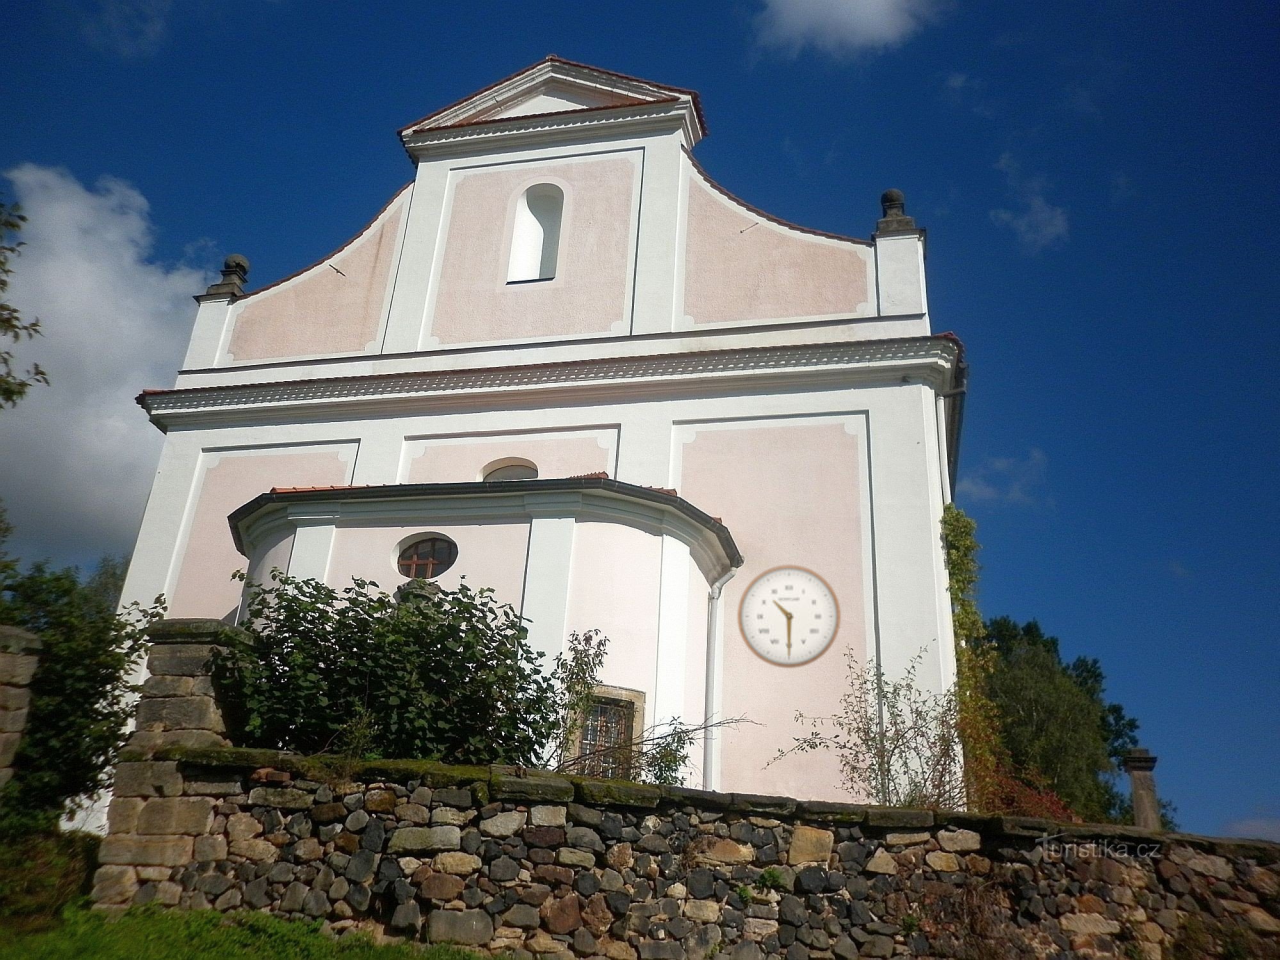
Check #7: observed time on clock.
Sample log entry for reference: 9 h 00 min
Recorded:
10 h 30 min
